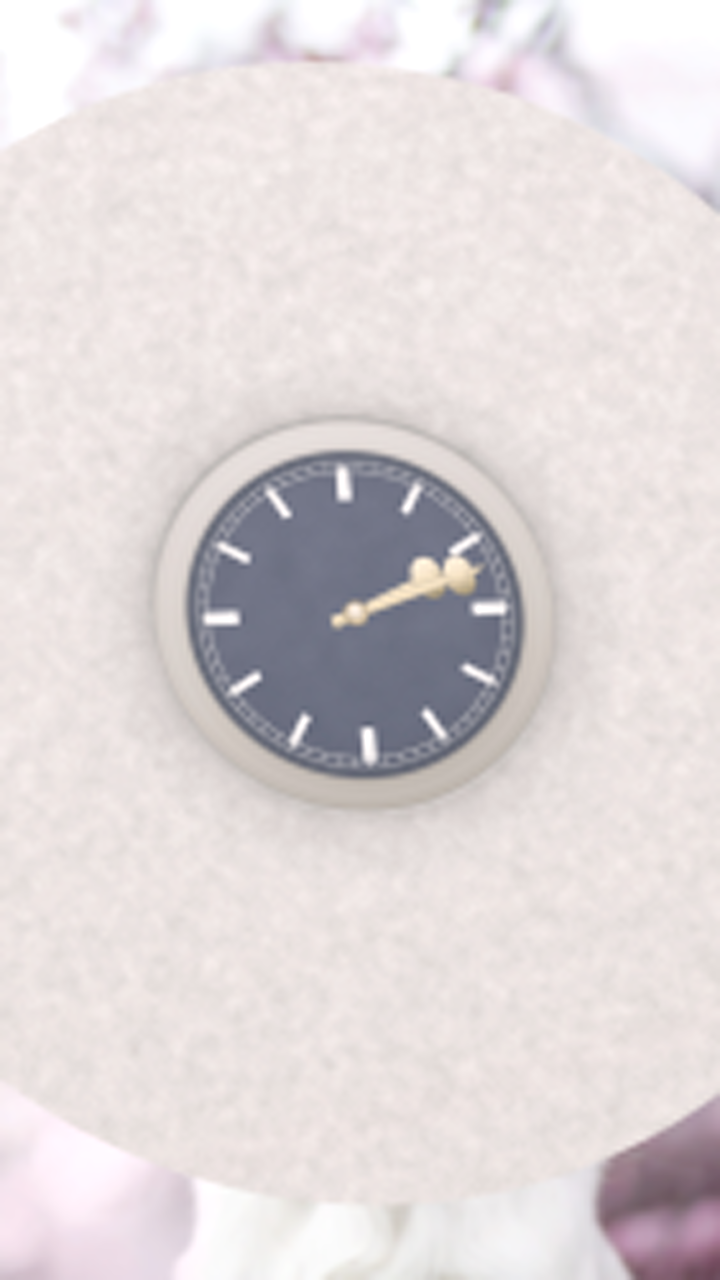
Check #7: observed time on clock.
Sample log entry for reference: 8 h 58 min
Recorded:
2 h 12 min
